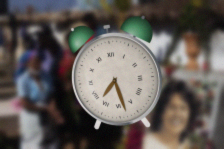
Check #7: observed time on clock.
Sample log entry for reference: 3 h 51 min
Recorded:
7 h 28 min
